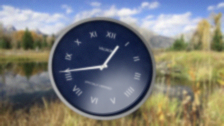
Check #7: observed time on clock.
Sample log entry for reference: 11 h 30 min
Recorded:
12 h 41 min
